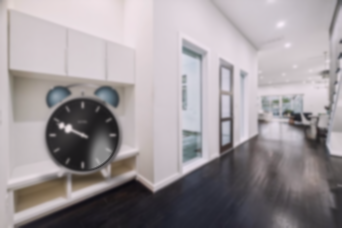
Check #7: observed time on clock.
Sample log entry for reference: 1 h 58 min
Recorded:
9 h 49 min
